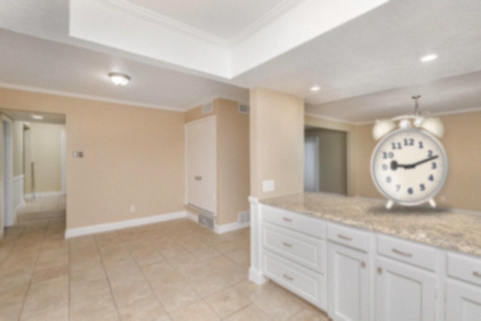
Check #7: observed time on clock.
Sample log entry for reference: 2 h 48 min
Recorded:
9 h 12 min
